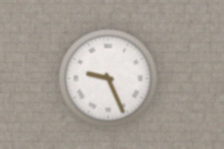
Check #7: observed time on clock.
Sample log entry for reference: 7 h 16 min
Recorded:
9 h 26 min
